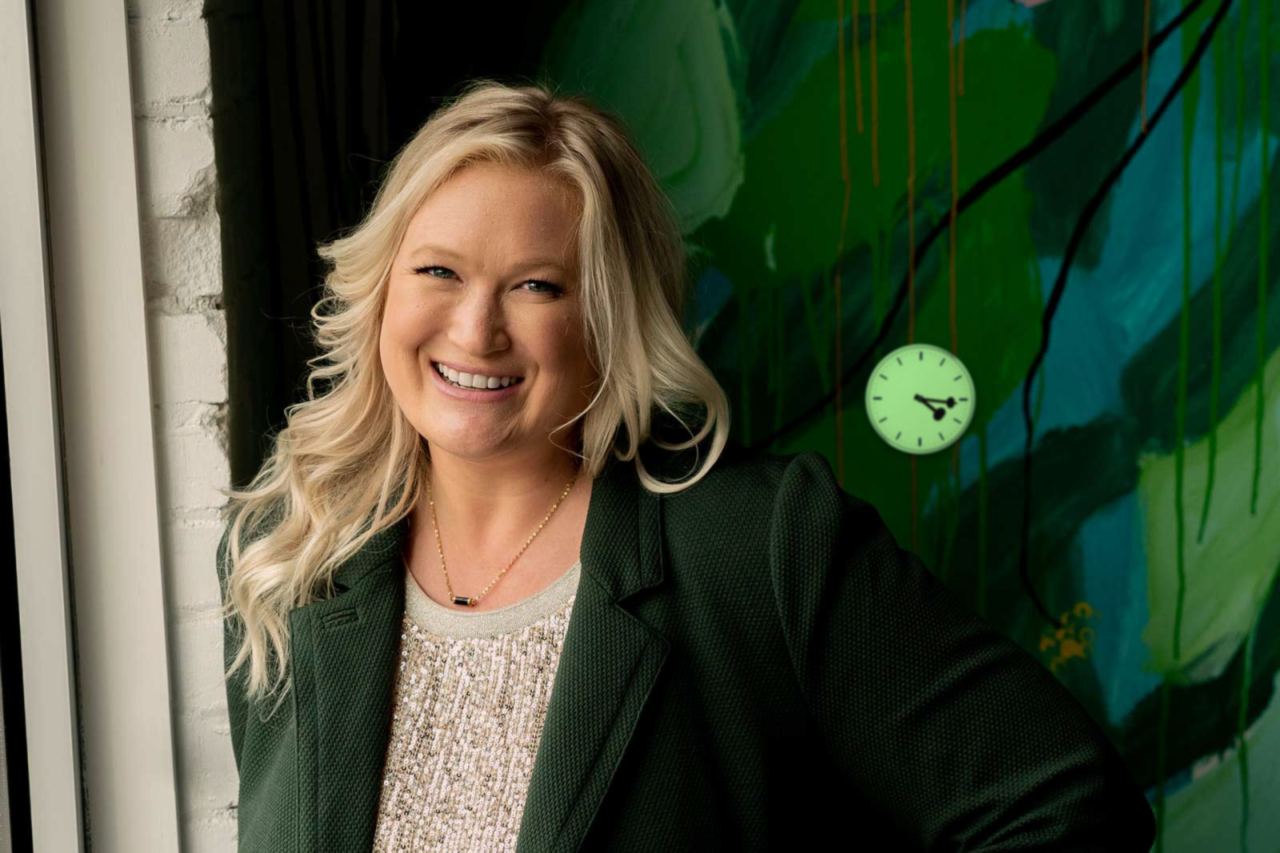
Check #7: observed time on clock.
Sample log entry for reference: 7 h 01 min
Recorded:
4 h 16 min
